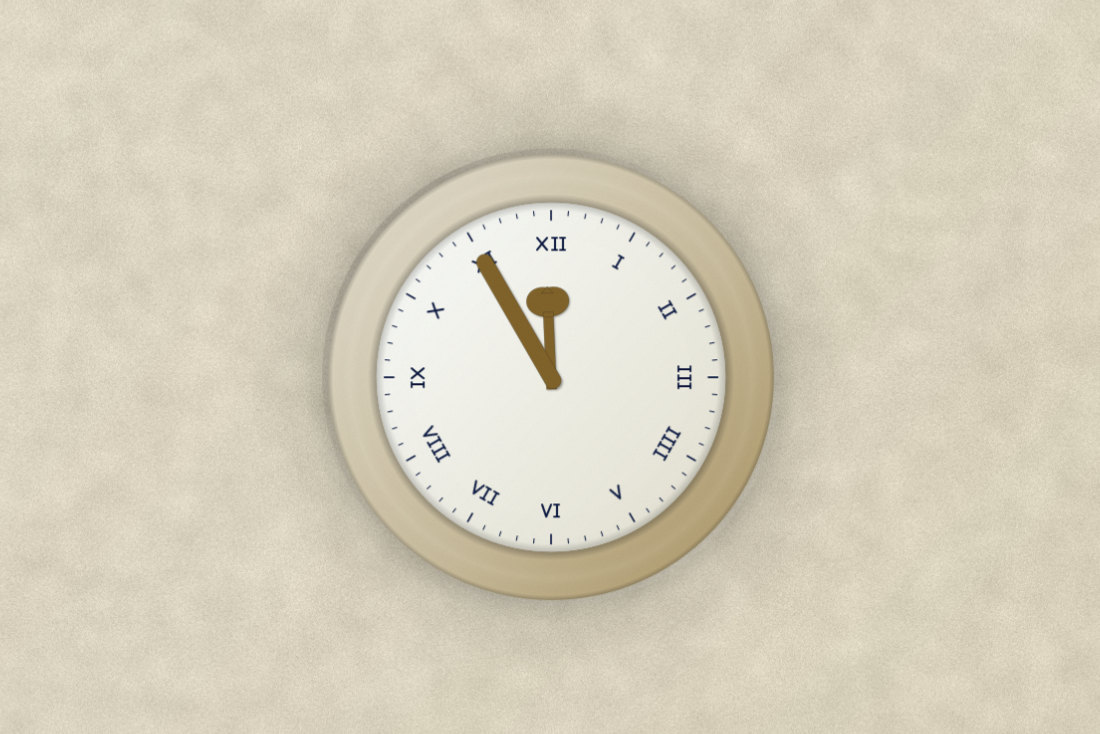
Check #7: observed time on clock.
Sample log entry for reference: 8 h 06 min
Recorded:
11 h 55 min
